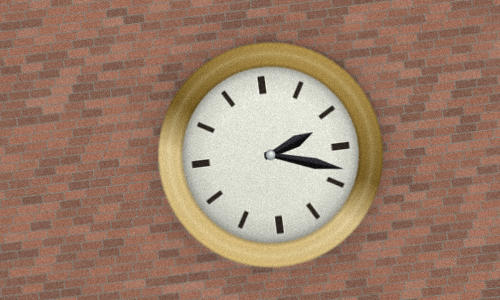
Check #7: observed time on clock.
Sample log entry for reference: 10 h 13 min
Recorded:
2 h 18 min
